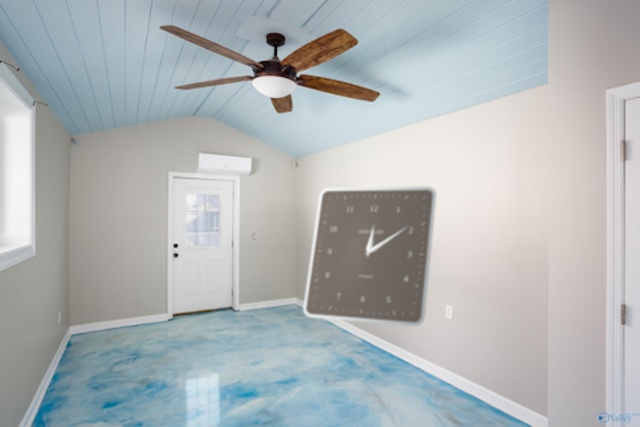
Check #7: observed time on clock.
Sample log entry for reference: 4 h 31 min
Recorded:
12 h 09 min
